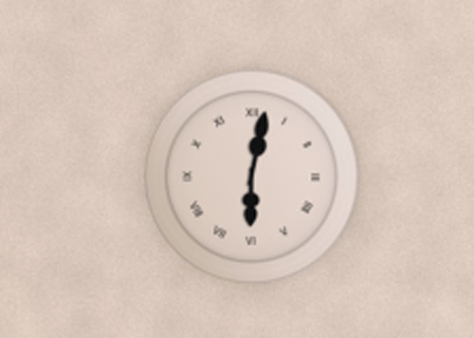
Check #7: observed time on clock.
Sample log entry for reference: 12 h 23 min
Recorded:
6 h 02 min
